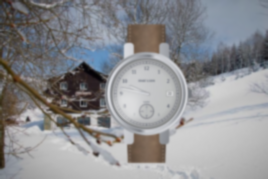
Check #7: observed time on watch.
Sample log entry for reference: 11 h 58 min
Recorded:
9 h 47 min
